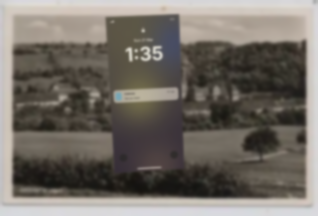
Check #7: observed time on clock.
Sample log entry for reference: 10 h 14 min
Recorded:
1 h 35 min
